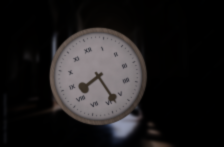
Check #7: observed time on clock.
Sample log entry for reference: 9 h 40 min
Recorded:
8 h 28 min
